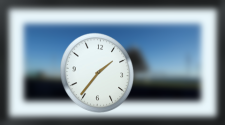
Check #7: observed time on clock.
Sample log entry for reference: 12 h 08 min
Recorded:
1 h 36 min
